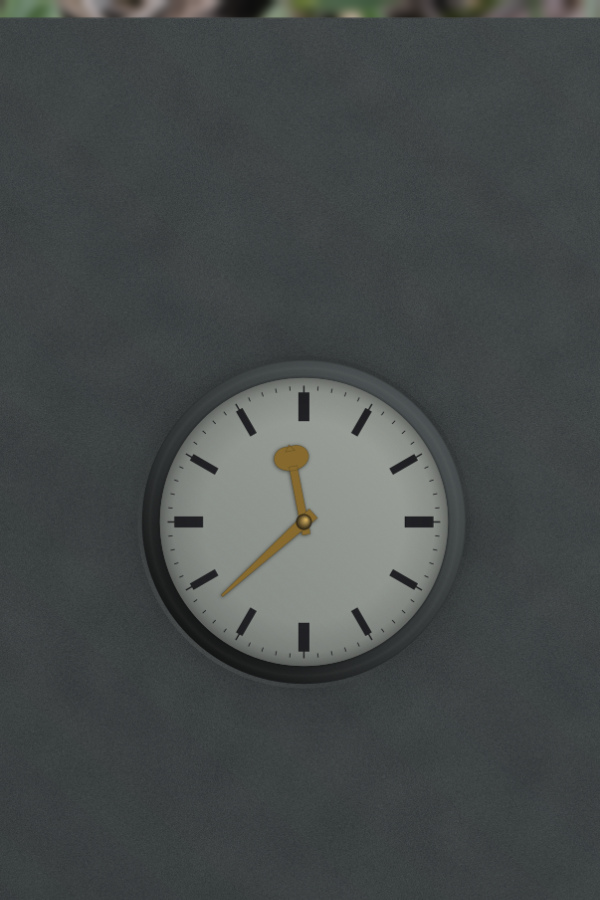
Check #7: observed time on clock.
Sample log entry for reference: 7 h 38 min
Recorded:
11 h 38 min
